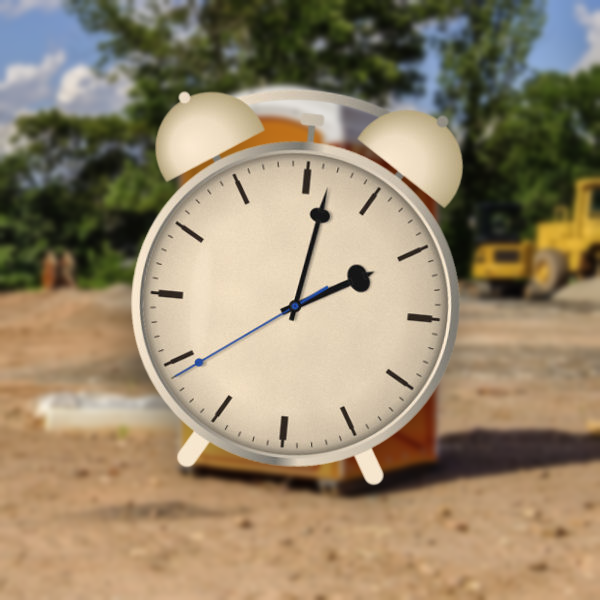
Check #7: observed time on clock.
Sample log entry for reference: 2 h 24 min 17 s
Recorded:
2 h 01 min 39 s
